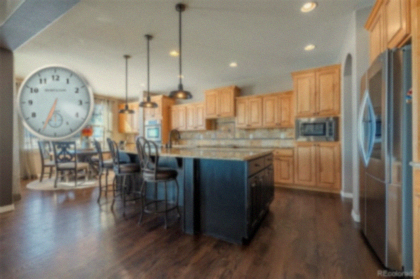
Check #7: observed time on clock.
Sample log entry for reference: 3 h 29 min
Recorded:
6 h 34 min
